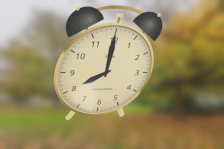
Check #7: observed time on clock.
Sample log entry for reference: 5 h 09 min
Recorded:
8 h 00 min
